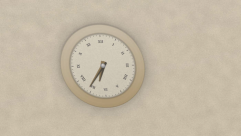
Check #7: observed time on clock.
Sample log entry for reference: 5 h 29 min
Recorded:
6 h 36 min
